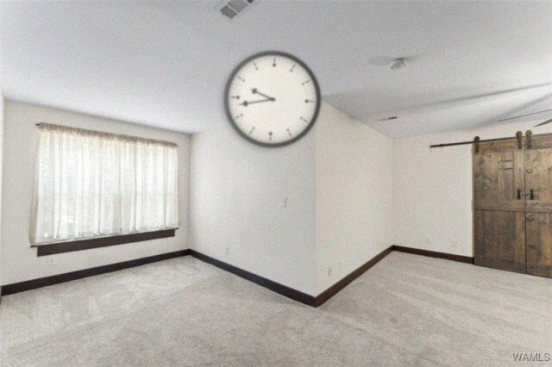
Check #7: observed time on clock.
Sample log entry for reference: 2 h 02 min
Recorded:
9 h 43 min
